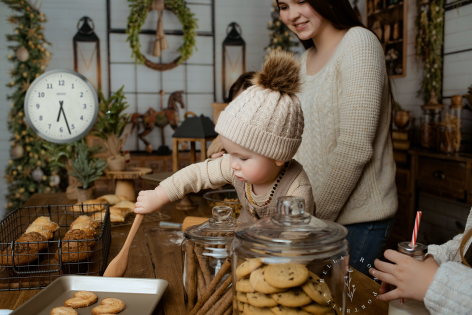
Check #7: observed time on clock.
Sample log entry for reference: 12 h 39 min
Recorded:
6 h 27 min
